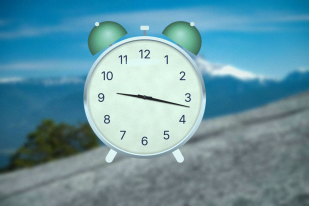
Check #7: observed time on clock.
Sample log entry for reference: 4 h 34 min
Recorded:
9 h 17 min
